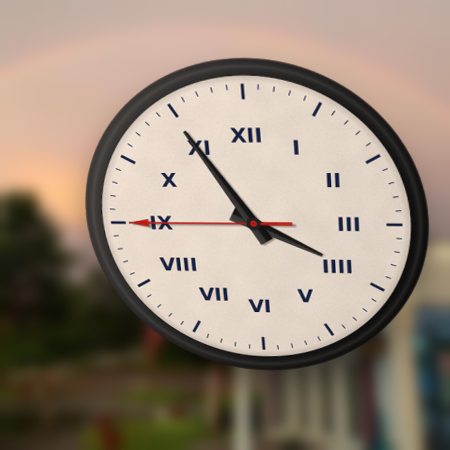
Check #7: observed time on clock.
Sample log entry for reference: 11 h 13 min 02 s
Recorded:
3 h 54 min 45 s
